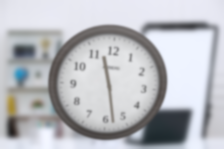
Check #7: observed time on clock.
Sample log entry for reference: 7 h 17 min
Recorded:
11 h 28 min
